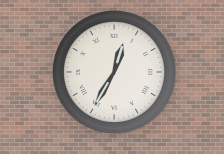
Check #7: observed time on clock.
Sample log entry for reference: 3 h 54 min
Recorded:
12 h 35 min
